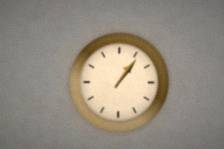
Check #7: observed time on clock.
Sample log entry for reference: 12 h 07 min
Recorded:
1 h 06 min
